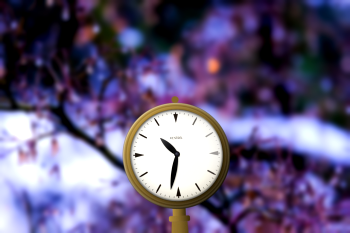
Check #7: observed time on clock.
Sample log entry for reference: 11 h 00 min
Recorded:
10 h 32 min
